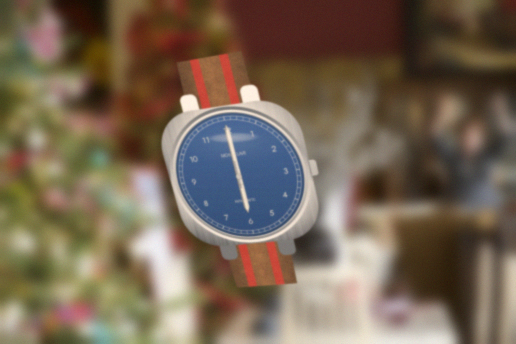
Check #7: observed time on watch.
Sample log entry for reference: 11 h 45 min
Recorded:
6 h 00 min
